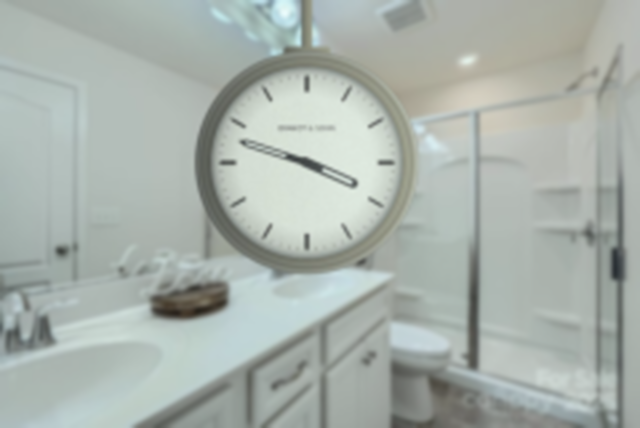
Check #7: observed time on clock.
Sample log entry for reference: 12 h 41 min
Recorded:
3 h 48 min
